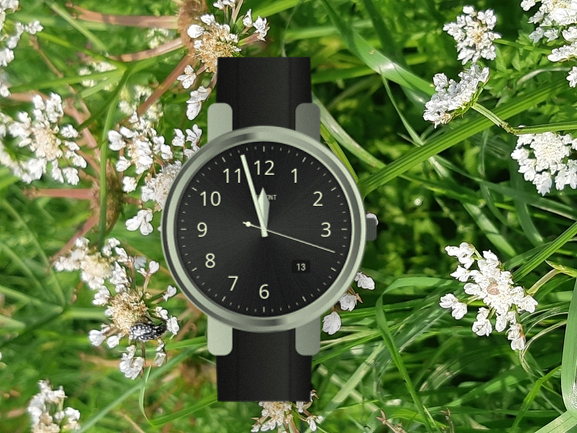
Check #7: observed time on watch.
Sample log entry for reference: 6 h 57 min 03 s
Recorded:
11 h 57 min 18 s
